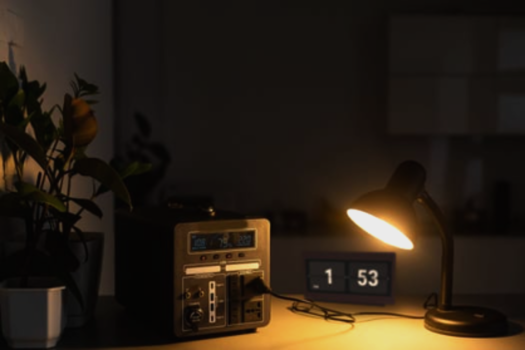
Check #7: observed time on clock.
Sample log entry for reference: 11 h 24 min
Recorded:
1 h 53 min
